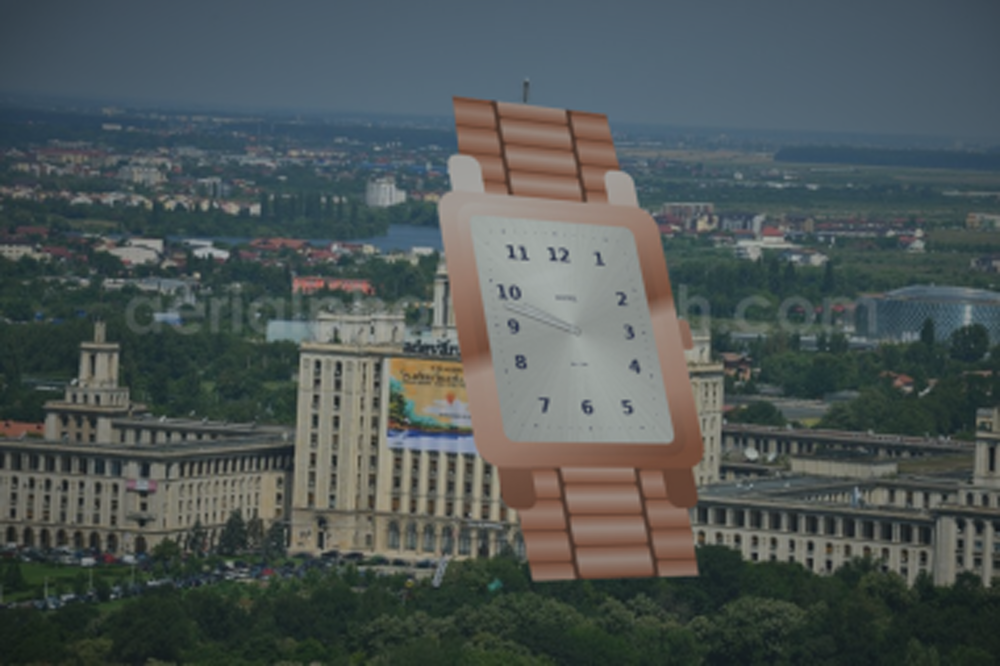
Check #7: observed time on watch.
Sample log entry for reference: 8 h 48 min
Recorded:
9 h 48 min
